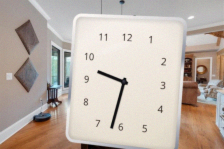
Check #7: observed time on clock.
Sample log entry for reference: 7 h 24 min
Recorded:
9 h 32 min
